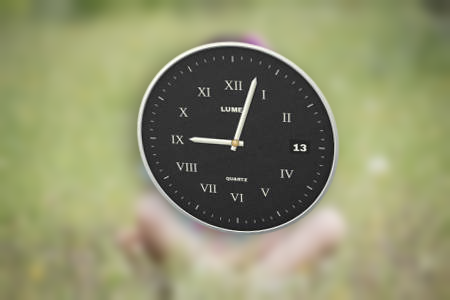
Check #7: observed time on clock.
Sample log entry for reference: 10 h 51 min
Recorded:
9 h 03 min
